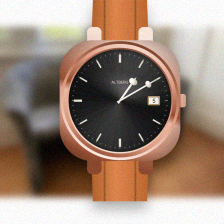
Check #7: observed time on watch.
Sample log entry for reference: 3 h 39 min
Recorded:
1 h 10 min
